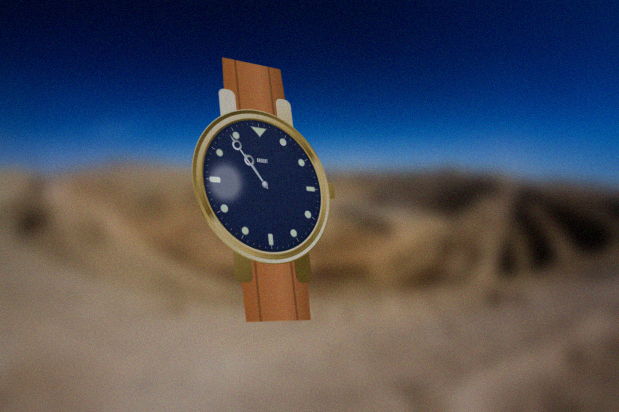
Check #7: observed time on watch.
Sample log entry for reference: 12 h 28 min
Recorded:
10 h 54 min
